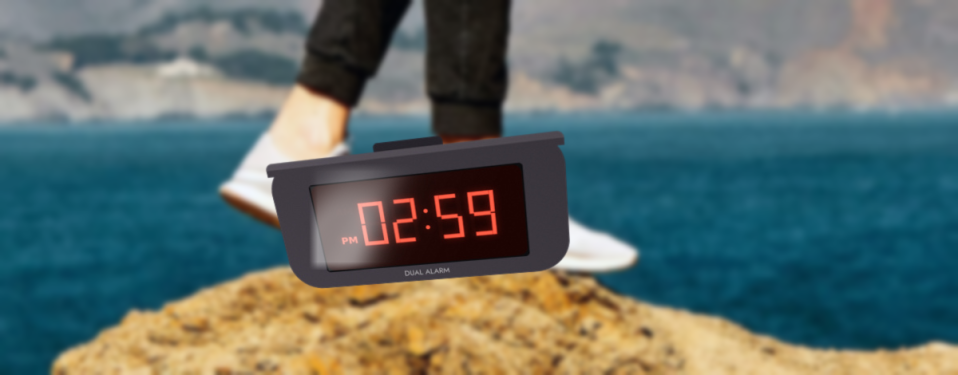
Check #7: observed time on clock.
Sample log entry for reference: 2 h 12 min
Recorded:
2 h 59 min
